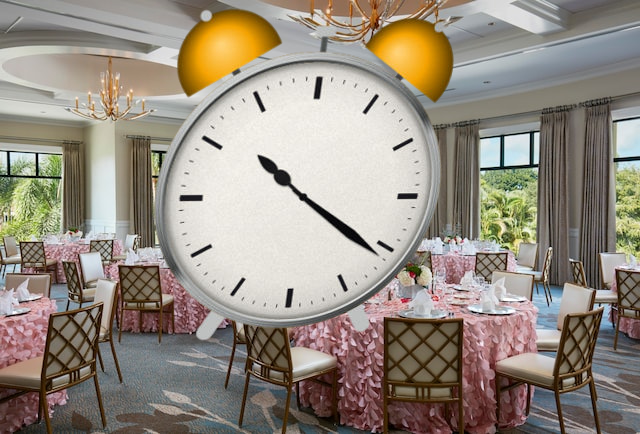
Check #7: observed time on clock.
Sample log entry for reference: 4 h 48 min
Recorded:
10 h 21 min
